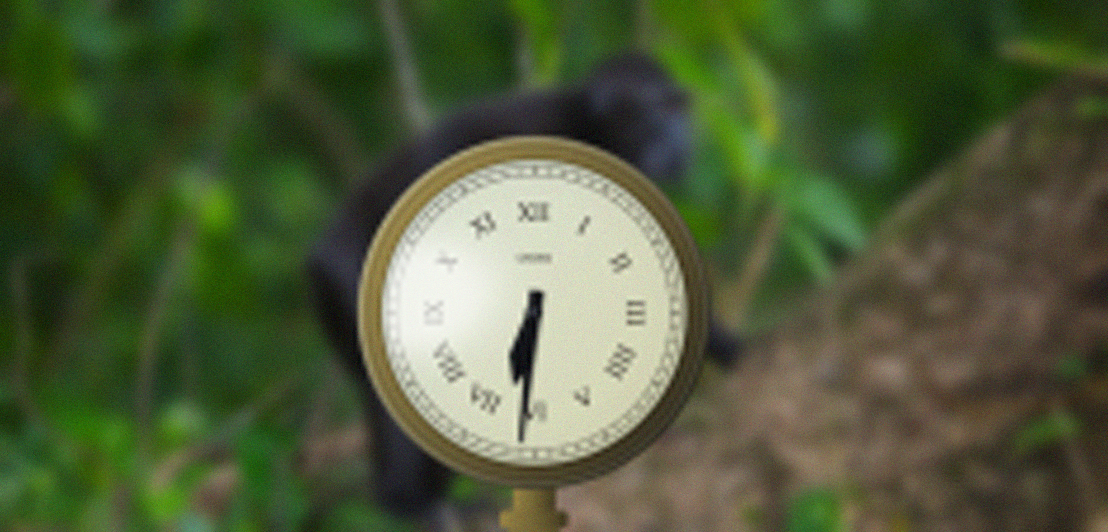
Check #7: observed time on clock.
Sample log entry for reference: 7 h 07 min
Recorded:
6 h 31 min
